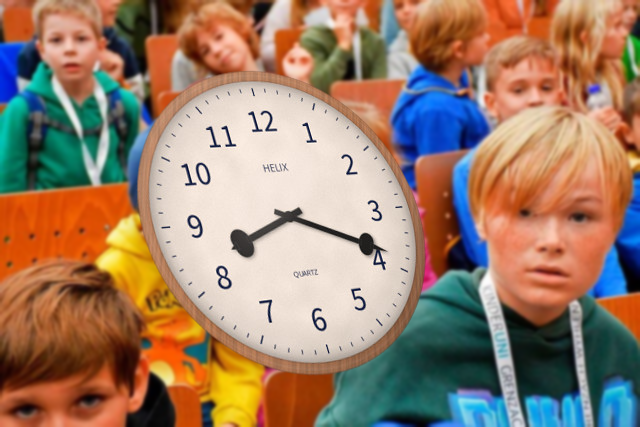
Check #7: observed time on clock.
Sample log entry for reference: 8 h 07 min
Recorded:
8 h 19 min
